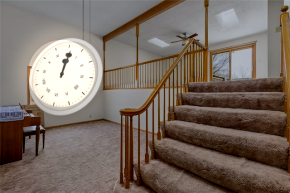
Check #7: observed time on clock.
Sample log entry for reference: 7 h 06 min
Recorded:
12 h 01 min
